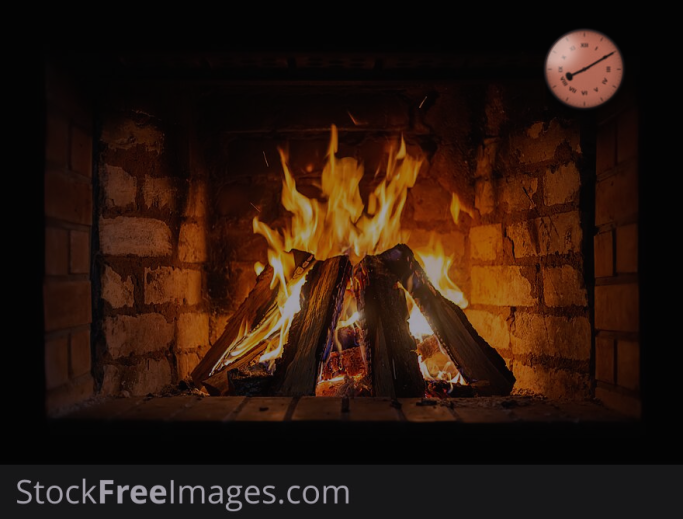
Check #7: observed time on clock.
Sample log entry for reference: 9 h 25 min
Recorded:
8 h 10 min
